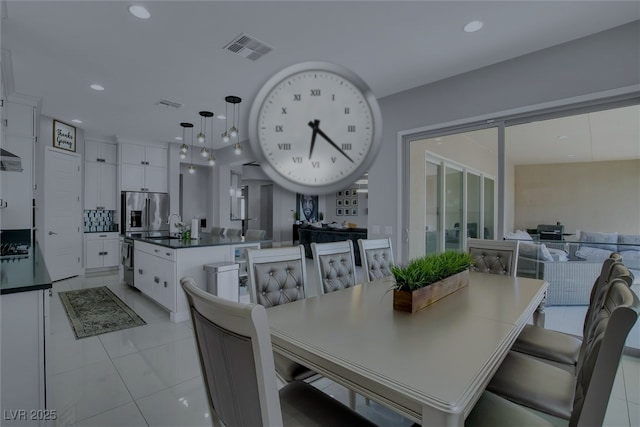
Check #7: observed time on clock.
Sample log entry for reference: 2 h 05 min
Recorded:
6 h 22 min
